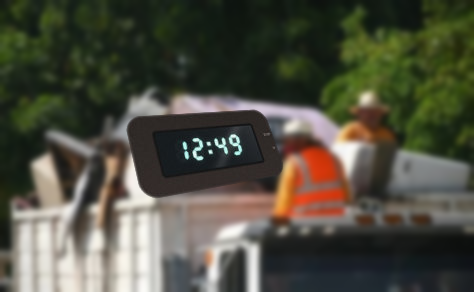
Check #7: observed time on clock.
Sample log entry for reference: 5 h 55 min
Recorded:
12 h 49 min
